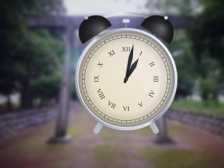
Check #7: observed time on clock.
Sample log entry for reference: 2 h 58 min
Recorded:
1 h 02 min
